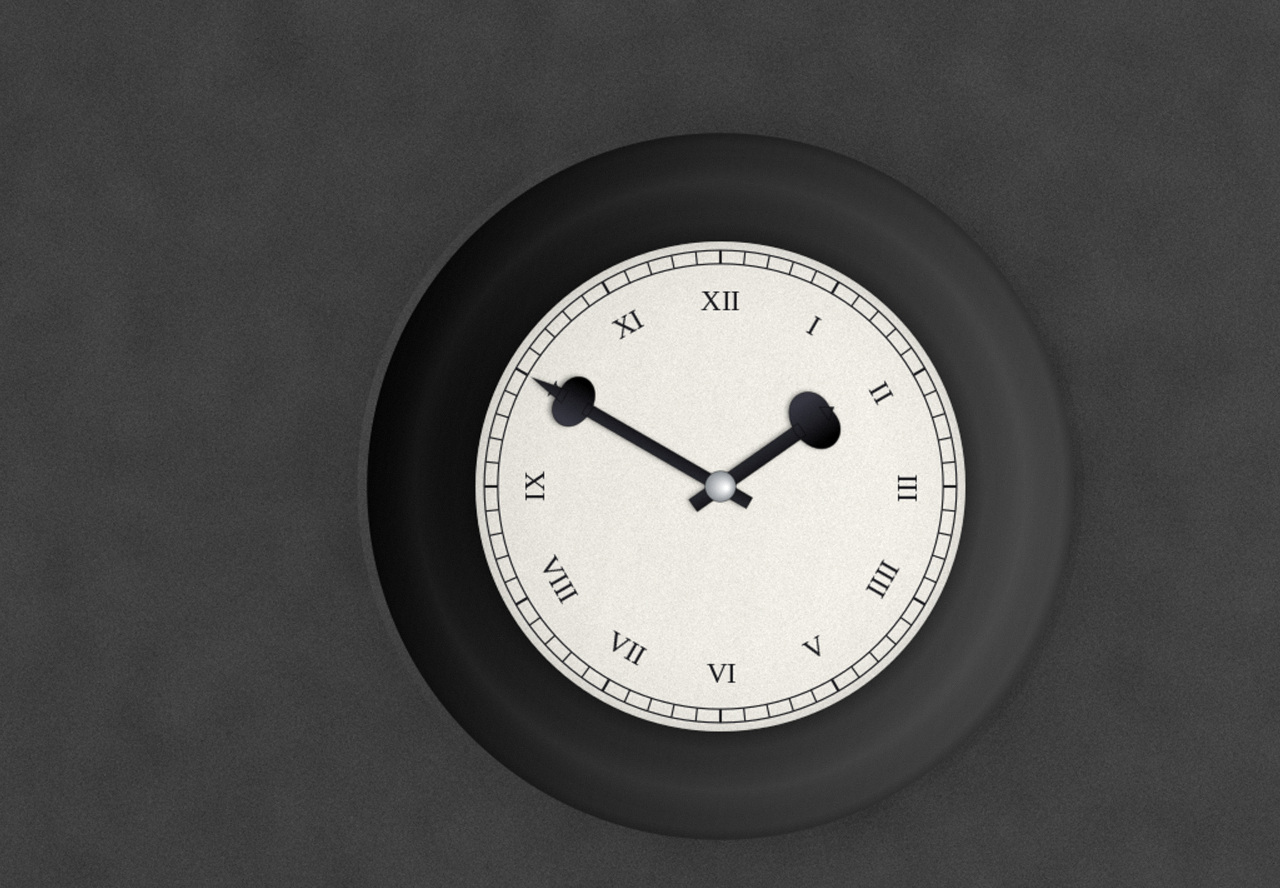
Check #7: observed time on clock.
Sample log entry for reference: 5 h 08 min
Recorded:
1 h 50 min
